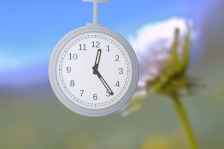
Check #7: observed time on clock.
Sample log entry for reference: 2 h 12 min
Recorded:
12 h 24 min
